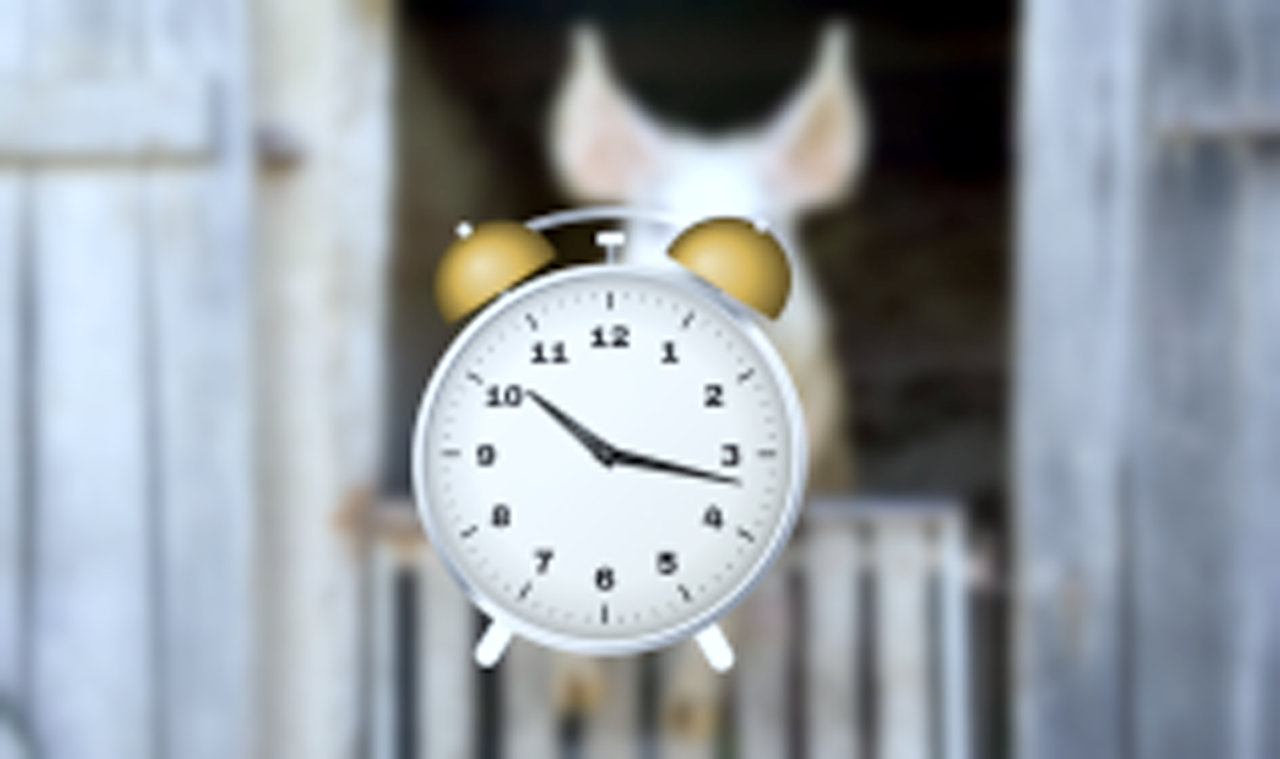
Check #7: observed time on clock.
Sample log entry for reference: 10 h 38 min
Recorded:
10 h 17 min
